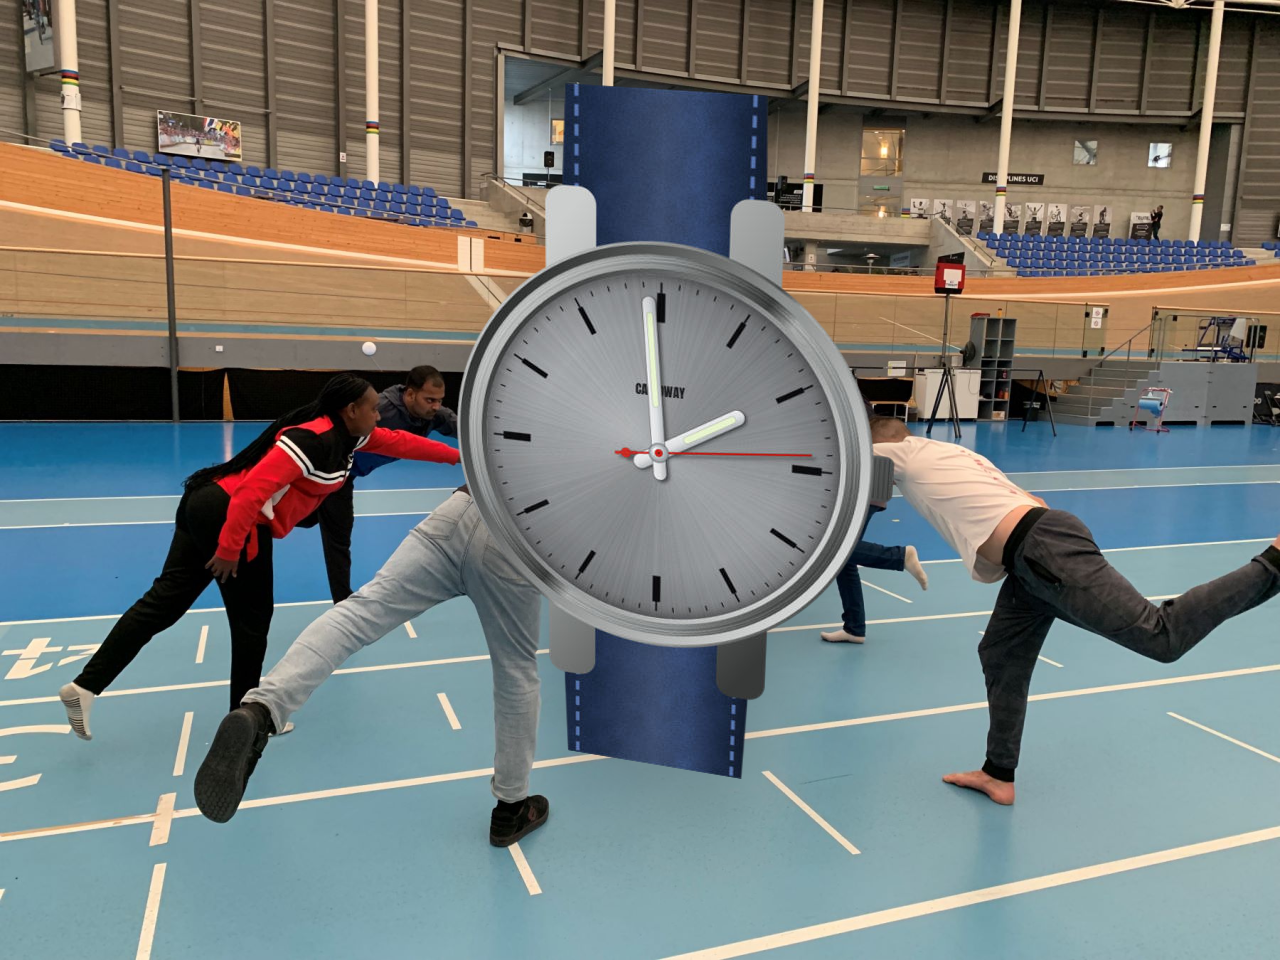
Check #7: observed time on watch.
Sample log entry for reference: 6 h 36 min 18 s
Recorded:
1 h 59 min 14 s
